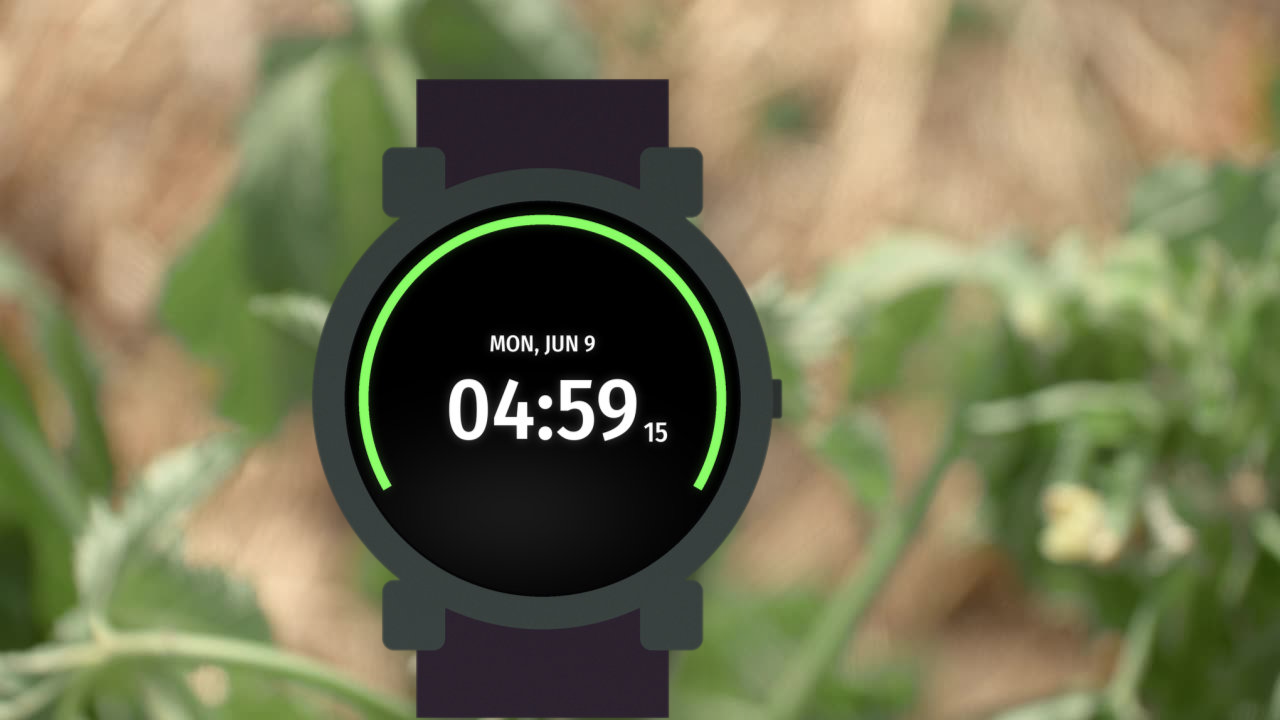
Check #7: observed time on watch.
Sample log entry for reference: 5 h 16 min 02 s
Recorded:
4 h 59 min 15 s
